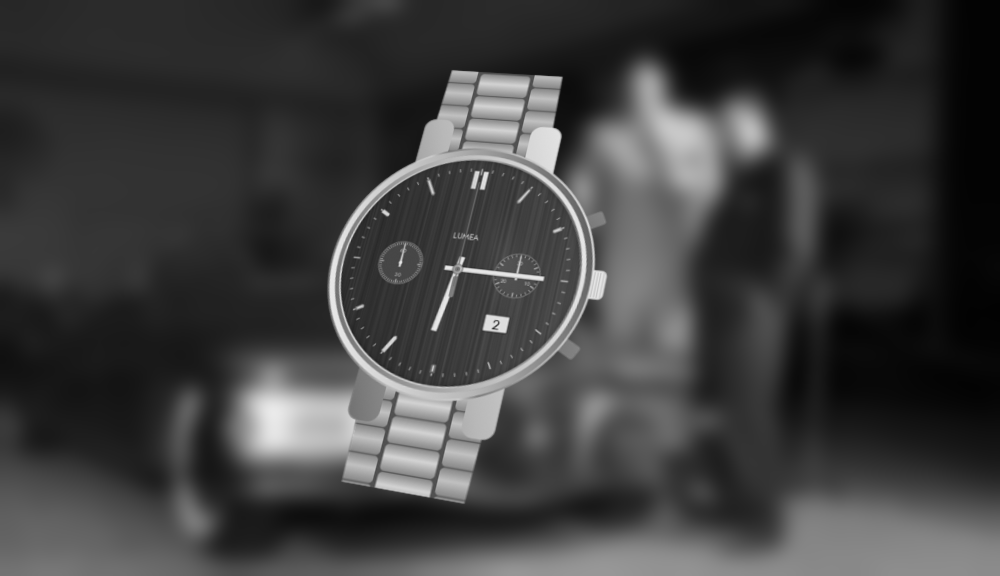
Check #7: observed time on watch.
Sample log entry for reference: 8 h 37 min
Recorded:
6 h 15 min
